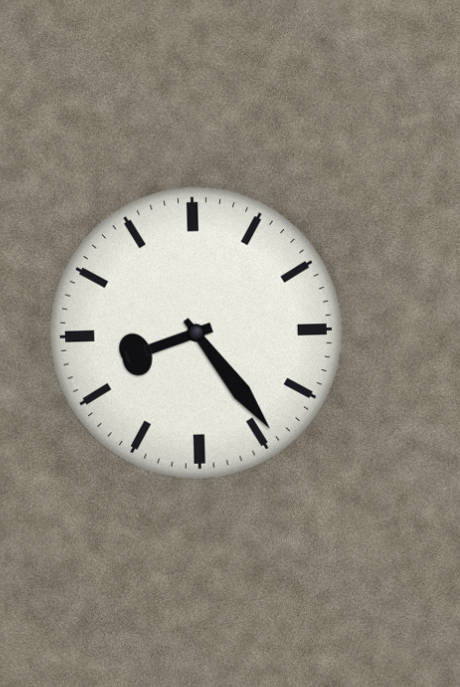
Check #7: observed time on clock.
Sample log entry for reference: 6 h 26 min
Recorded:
8 h 24 min
